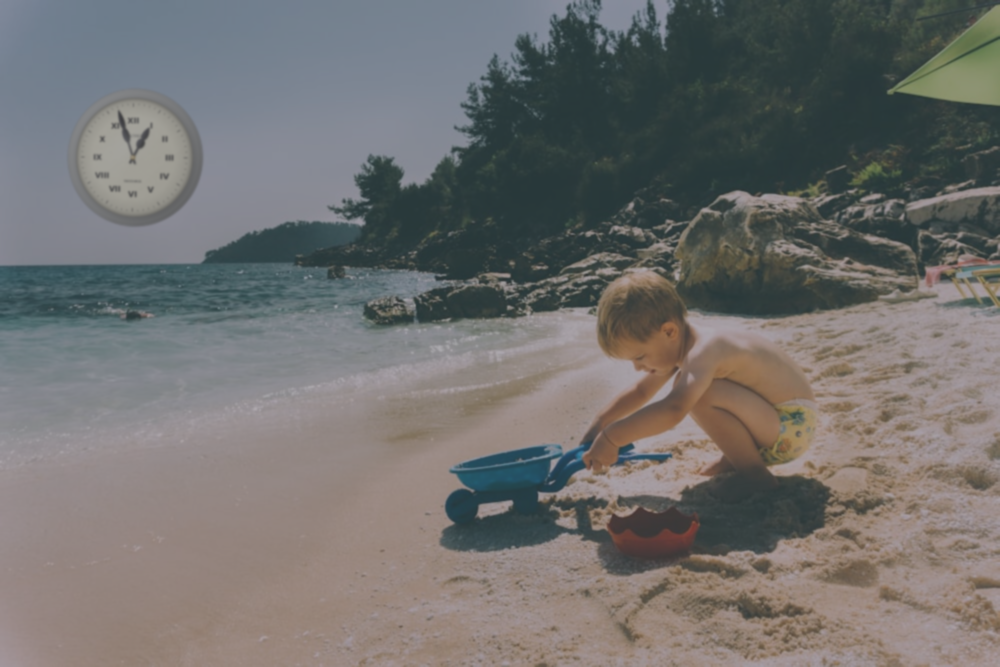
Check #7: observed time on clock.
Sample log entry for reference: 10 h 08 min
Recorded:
12 h 57 min
